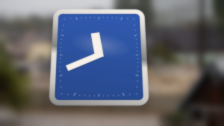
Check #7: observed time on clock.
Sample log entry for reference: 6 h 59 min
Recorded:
11 h 41 min
